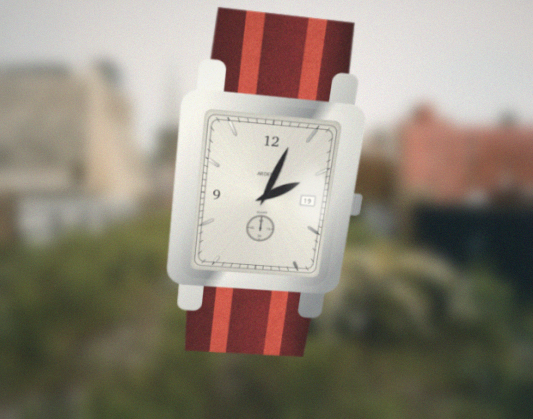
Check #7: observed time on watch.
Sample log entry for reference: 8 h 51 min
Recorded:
2 h 03 min
